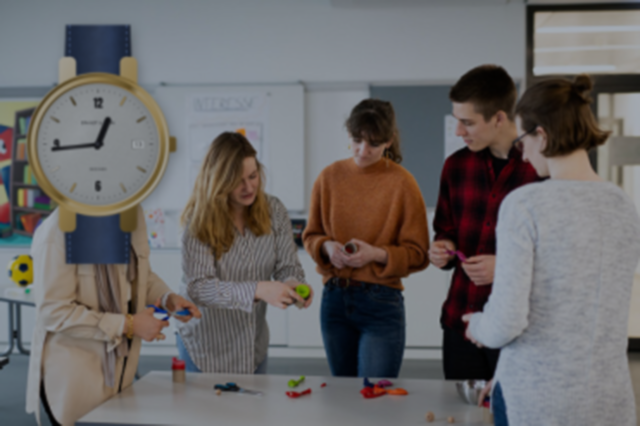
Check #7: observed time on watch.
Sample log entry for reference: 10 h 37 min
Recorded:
12 h 44 min
